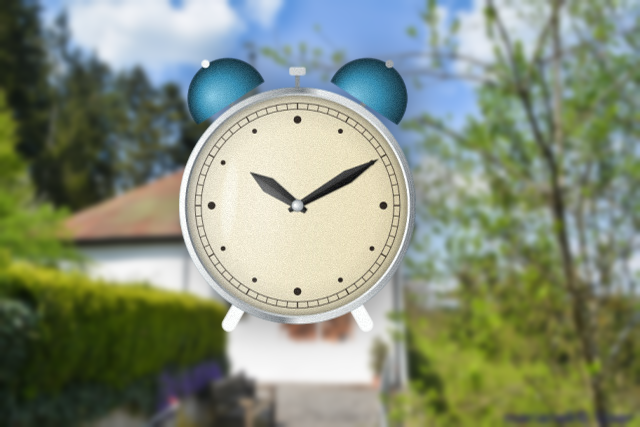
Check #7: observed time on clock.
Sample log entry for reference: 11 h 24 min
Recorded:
10 h 10 min
